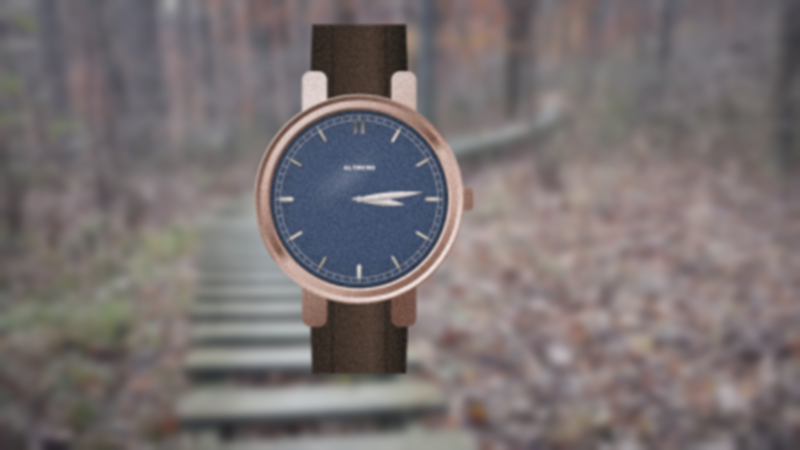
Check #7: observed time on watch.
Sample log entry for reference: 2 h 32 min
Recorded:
3 h 14 min
